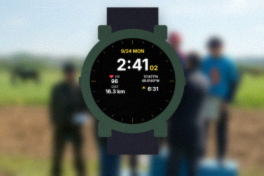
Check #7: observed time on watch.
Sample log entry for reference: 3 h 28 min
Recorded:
2 h 41 min
